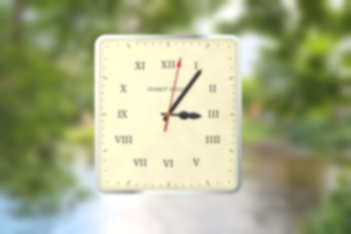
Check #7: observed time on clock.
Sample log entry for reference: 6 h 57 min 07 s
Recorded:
3 h 06 min 02 s
